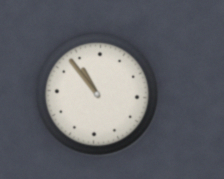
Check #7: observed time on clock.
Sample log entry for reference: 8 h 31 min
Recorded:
10 h 53 min
